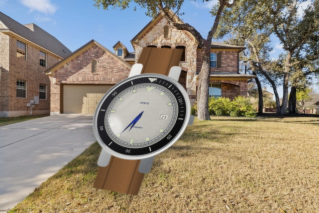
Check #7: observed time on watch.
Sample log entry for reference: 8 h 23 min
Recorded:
6 h 35 min
